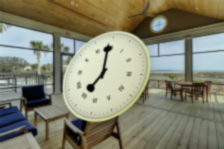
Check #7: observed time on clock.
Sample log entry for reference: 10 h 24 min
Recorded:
6 h 59 min
